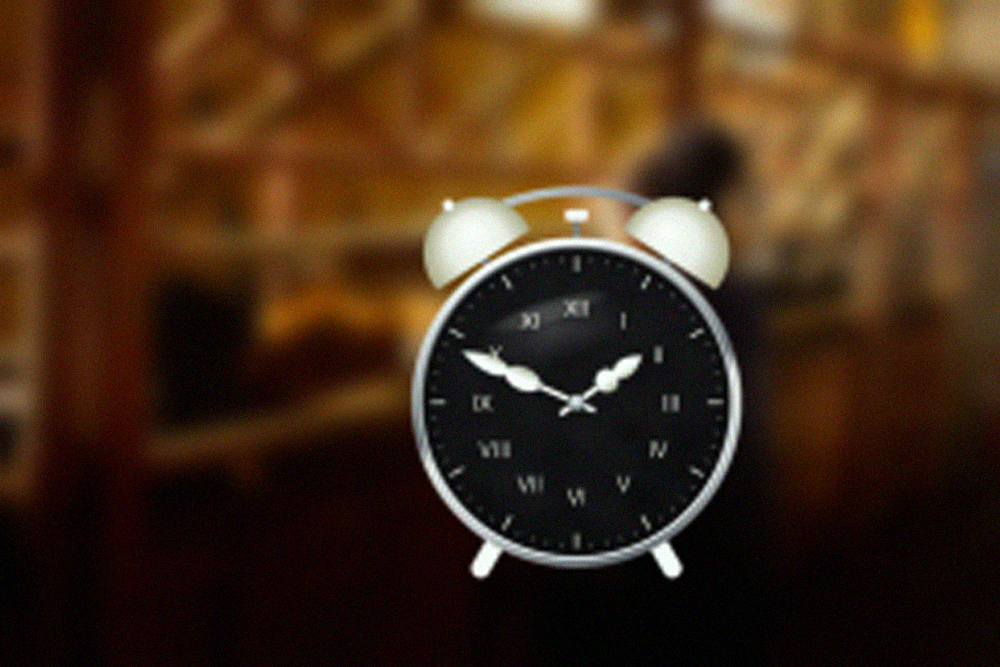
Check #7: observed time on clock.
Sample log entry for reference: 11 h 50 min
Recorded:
1 h 49 min
